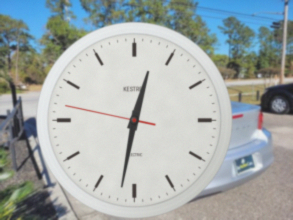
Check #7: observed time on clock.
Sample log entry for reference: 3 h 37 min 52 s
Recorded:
12 h 31 min 47 s
